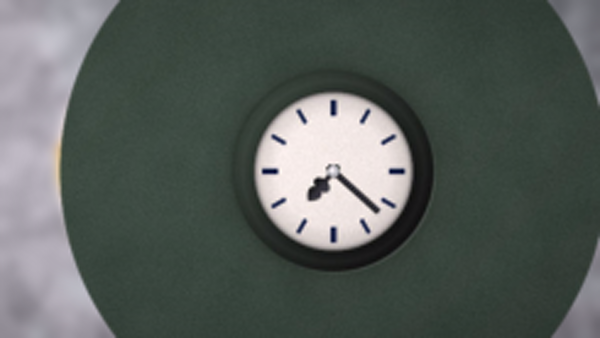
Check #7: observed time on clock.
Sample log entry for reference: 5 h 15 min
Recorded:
7 h 22 min
